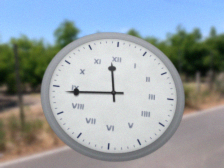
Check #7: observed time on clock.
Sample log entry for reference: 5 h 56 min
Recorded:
11 h 44 min
